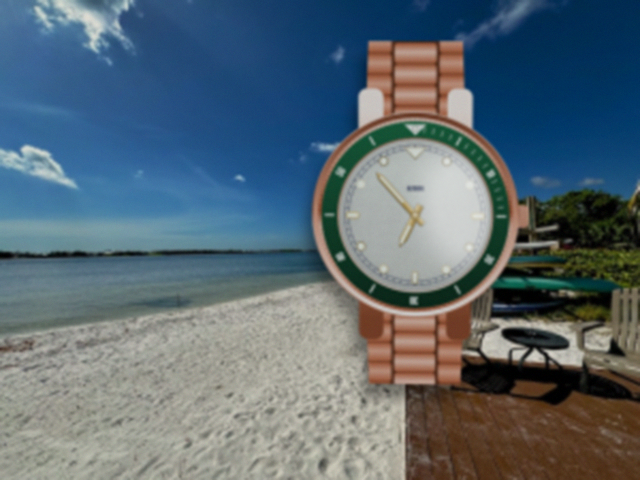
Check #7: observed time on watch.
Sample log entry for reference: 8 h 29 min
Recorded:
6 h 53 min
